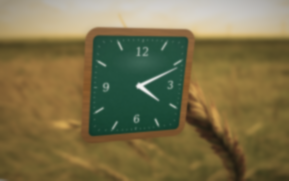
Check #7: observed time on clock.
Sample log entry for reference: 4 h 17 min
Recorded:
4 h 11 min
